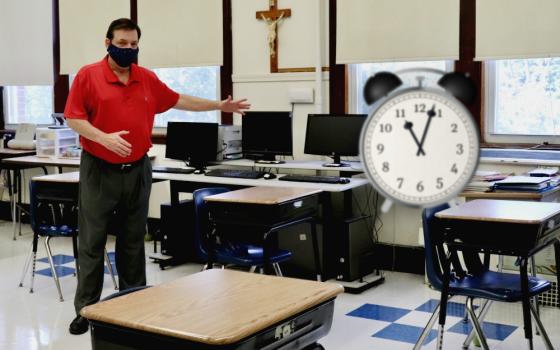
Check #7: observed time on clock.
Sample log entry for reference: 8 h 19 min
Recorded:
11 h 03 min
